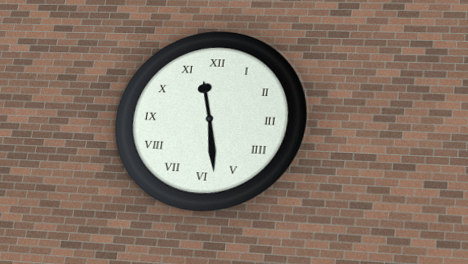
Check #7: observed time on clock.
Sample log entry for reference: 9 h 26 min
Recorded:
11 h 28 min
